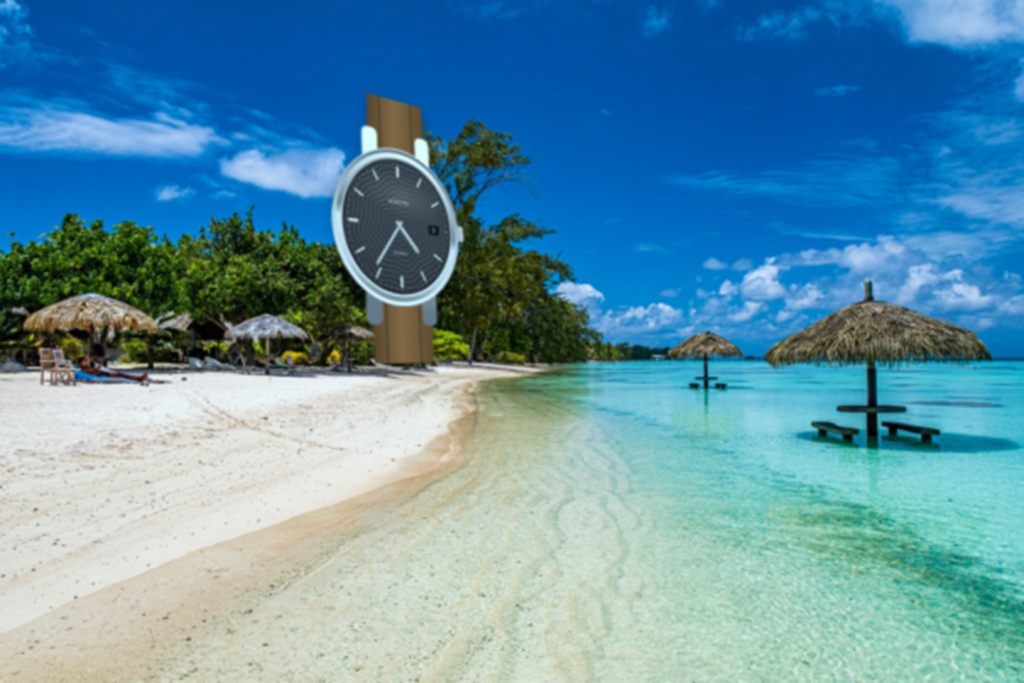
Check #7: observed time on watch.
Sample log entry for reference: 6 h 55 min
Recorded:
4 h 36 min
